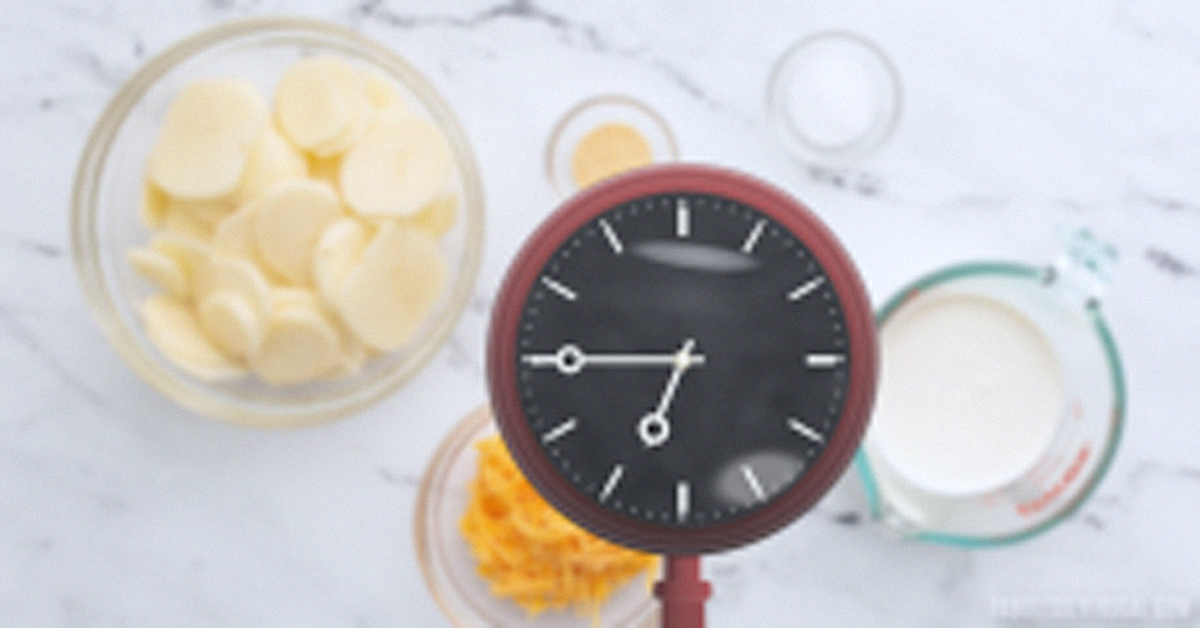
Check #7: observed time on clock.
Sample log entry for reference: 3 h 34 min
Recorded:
6 h 45 min
